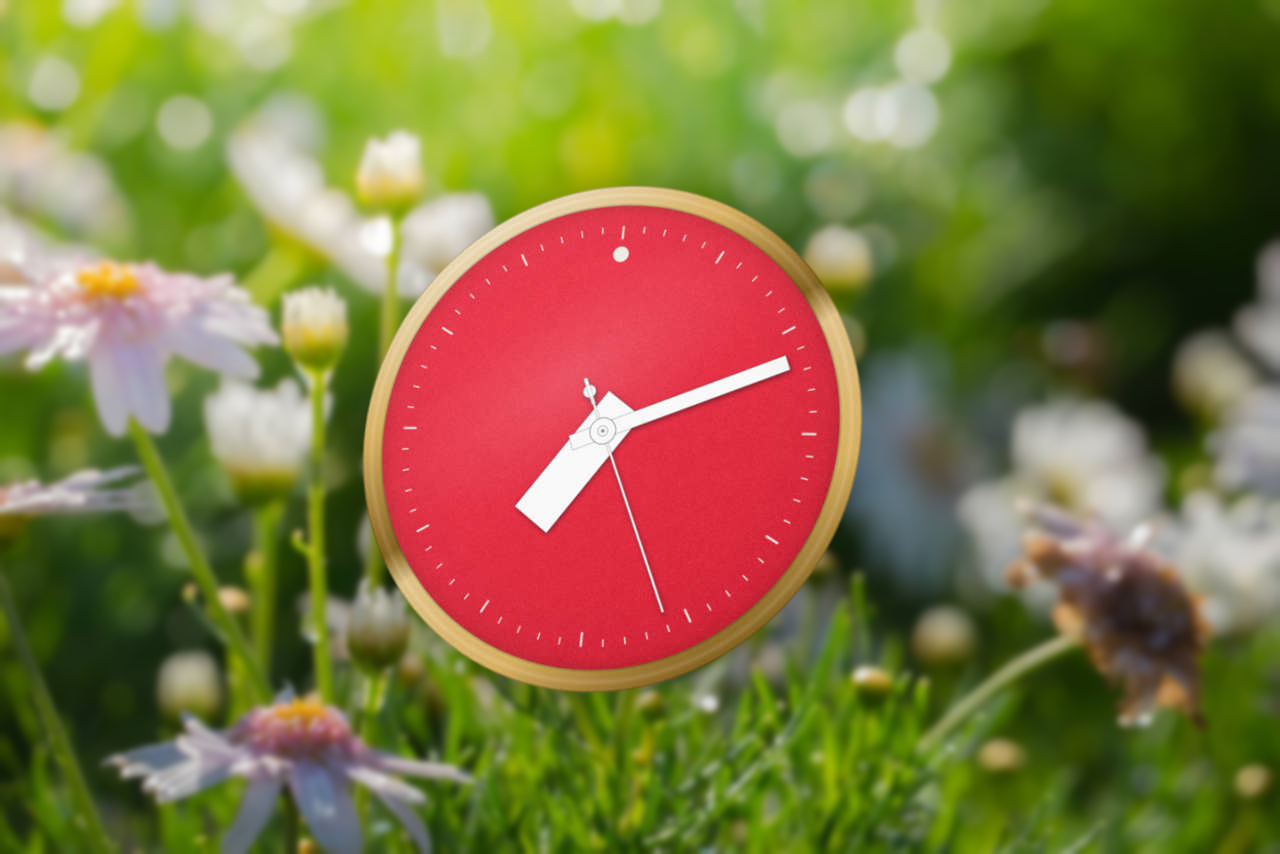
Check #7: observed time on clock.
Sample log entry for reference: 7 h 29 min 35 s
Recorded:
7 h 11 min 26 s
